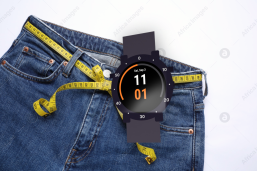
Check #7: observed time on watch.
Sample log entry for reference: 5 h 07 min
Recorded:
11 h 01 min
